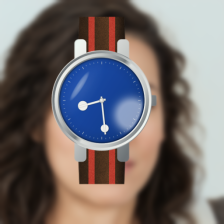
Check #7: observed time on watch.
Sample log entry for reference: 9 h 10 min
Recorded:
8 h 29 min
